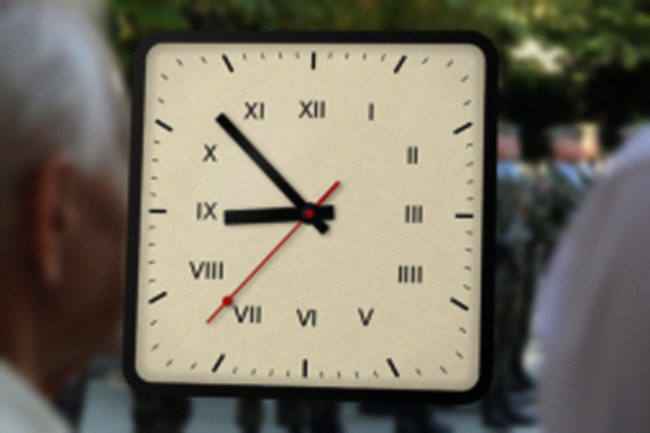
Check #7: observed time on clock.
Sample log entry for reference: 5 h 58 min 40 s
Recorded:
8 h 52 min 37 s
